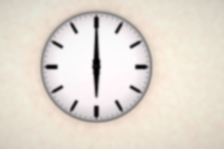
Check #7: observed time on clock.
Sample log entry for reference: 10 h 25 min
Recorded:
6 h 00 min
